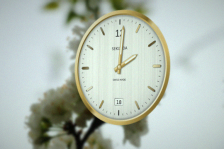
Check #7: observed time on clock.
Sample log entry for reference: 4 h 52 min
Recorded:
2 h 01 min
